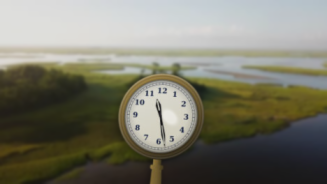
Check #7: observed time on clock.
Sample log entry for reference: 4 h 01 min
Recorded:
11 h 28 min
